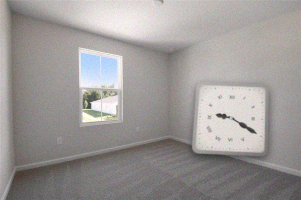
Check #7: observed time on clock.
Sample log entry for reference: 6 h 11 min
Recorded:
9 h 20 min
